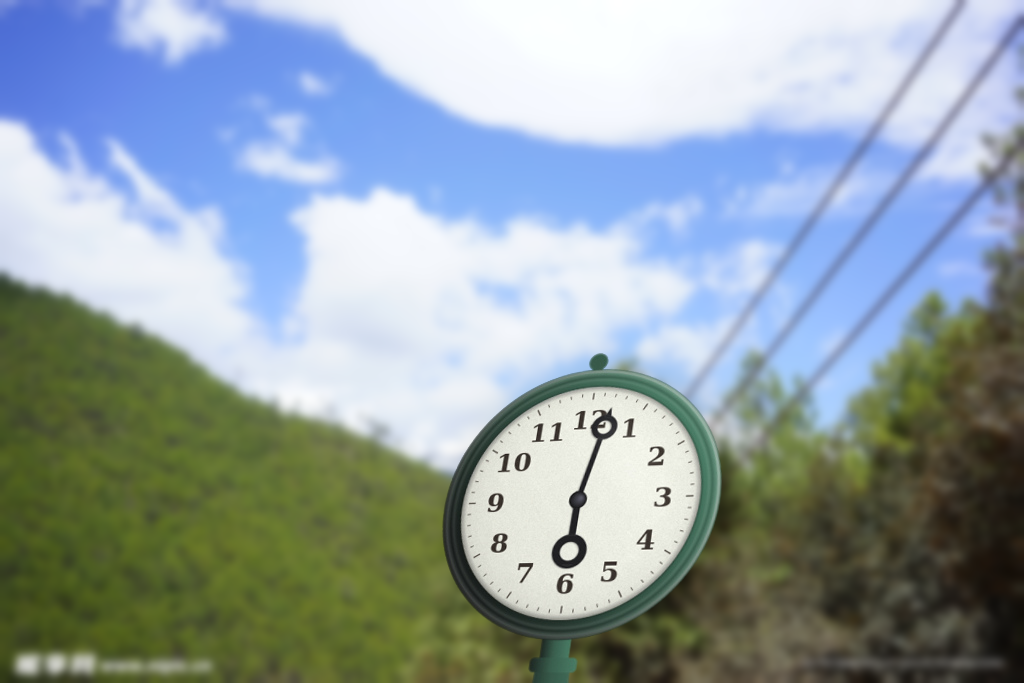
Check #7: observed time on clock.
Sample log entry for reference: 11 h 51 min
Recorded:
6 h 02 min
